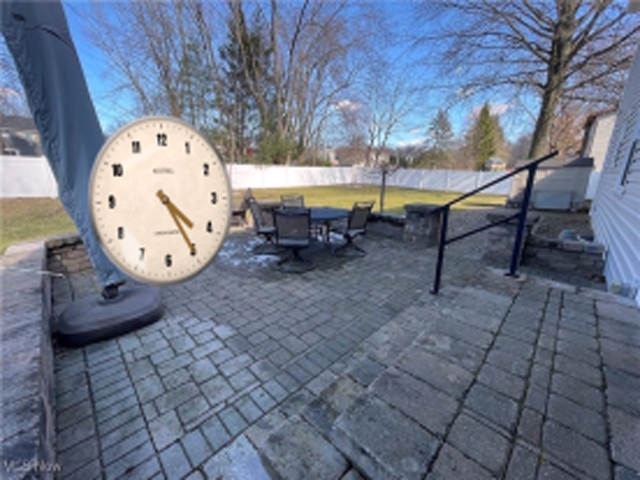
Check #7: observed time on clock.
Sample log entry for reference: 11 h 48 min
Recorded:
4 h 25 min
